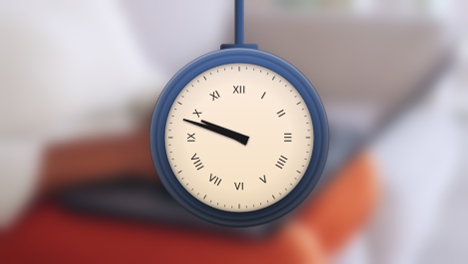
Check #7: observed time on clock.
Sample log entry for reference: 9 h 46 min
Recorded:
9 h 48 min
